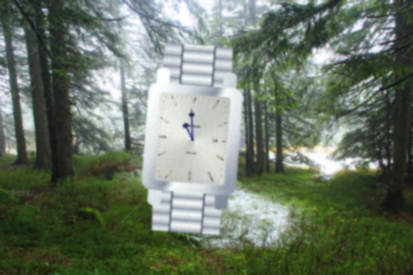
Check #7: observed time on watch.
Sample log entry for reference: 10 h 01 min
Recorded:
10 h 59 min
